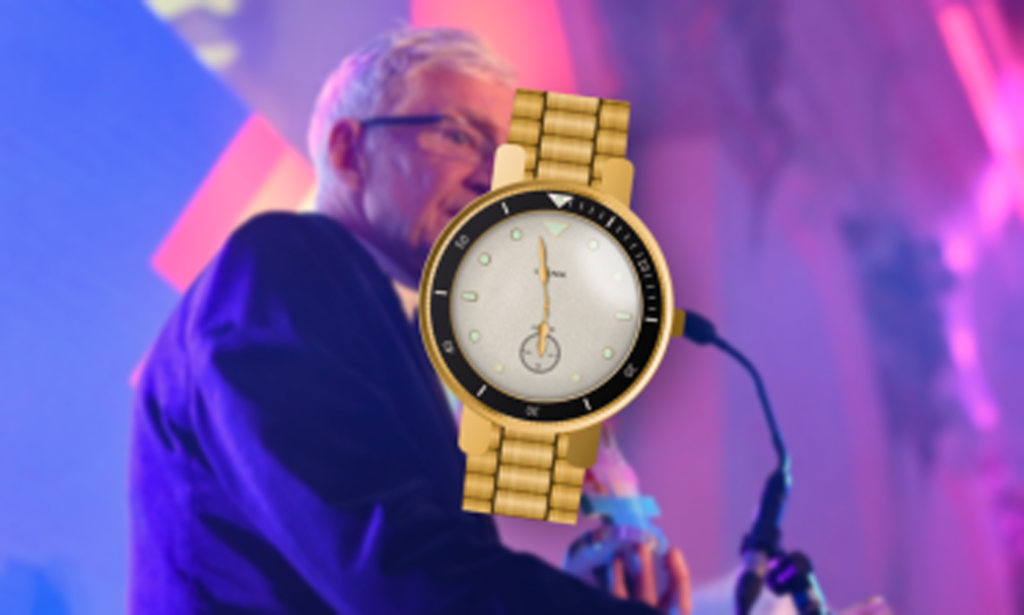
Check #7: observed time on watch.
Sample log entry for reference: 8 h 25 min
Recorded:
5 h 58 min
